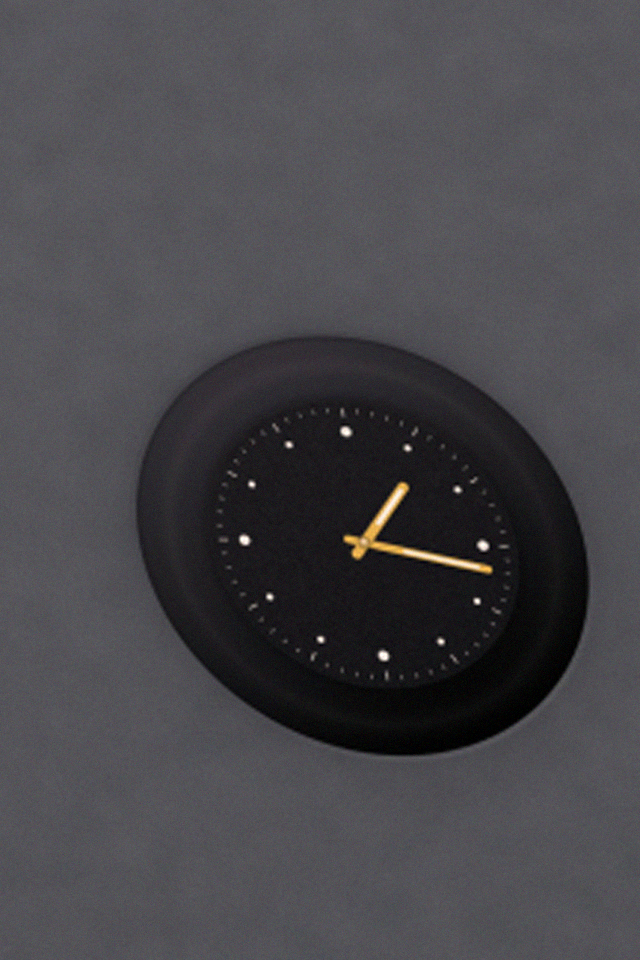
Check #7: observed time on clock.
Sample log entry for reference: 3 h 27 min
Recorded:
1 h 17 min
